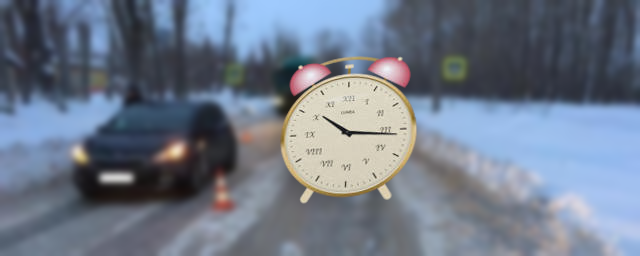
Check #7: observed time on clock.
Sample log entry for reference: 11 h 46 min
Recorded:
10 h 16 min
